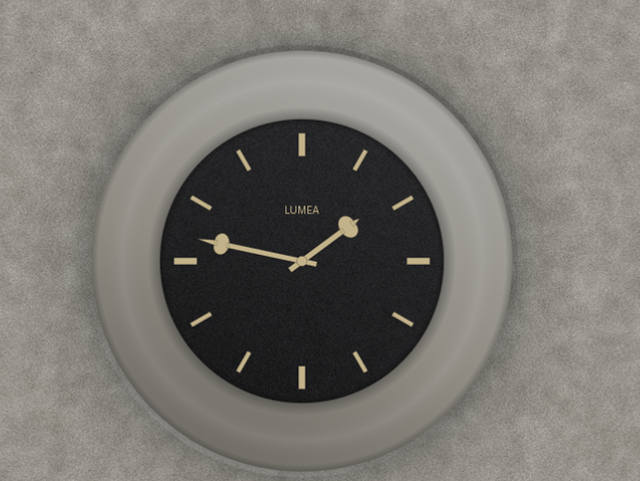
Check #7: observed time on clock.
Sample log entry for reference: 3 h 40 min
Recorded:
1 h 47 min
